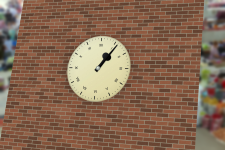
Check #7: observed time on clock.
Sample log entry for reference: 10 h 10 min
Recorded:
1 h 06 min
